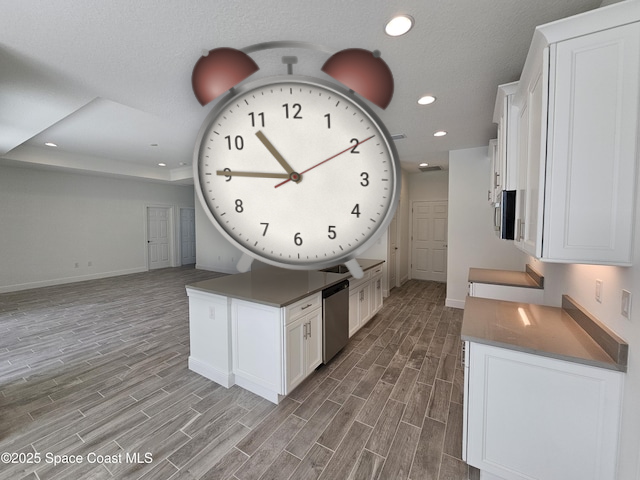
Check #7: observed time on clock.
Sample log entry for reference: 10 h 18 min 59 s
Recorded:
10 h 45 min 10 s
